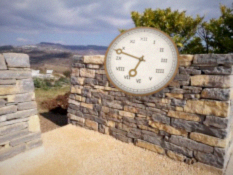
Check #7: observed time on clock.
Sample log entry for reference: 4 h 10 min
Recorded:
6 h 48 min
